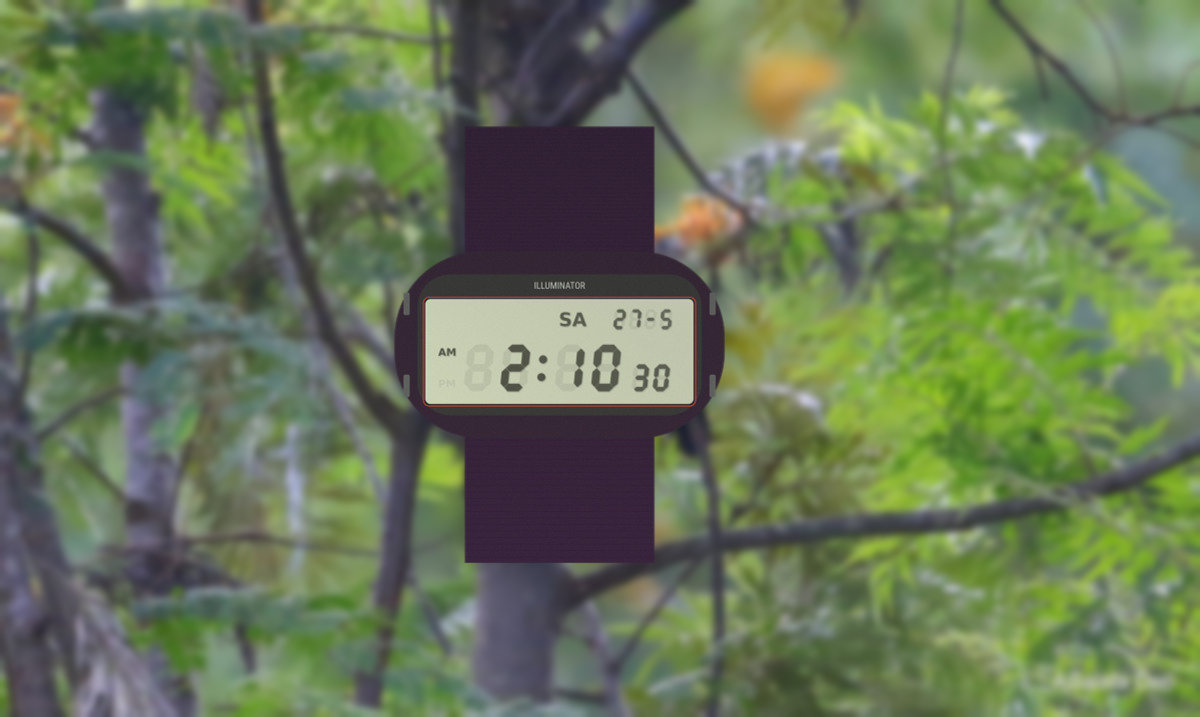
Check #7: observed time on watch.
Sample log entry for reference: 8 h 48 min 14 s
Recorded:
2 h 10 min 30 s
